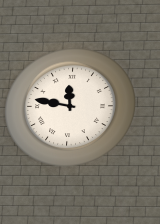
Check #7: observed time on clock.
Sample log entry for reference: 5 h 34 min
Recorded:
11 h 47 min
